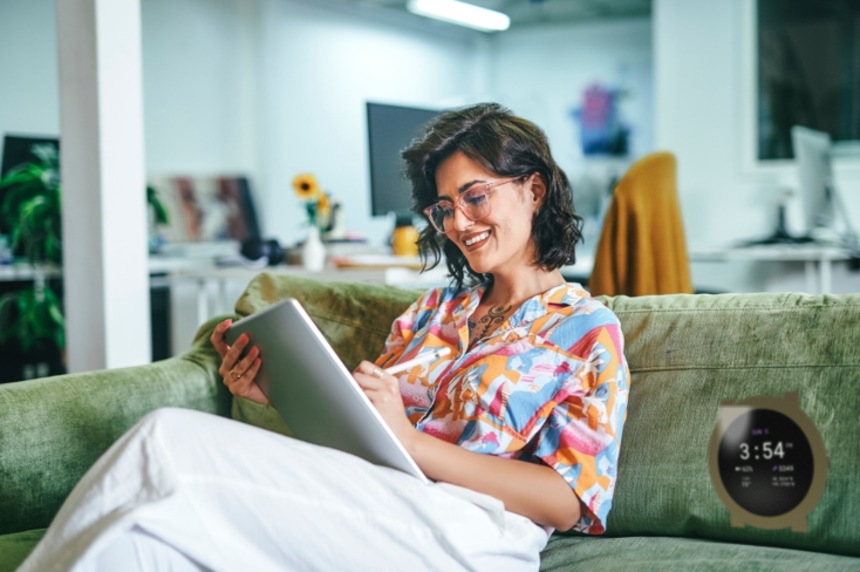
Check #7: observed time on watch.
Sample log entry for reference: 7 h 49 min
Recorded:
3 h 54 min
